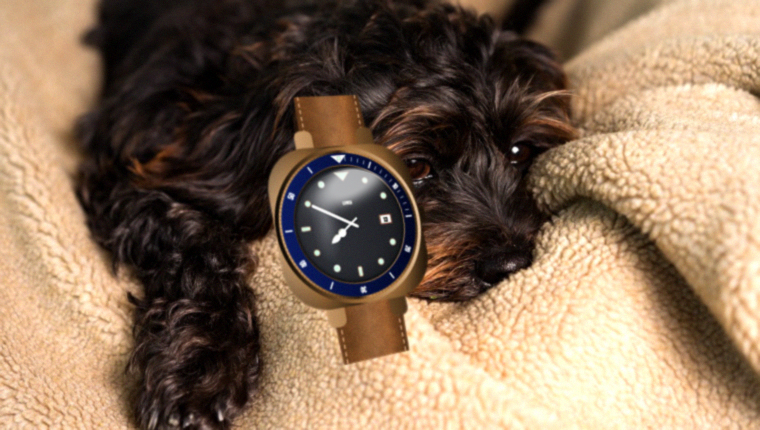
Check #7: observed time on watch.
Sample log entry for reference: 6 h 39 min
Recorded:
7 h 50 min
